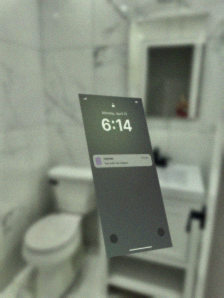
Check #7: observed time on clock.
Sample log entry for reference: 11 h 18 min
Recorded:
6 h 14 min
